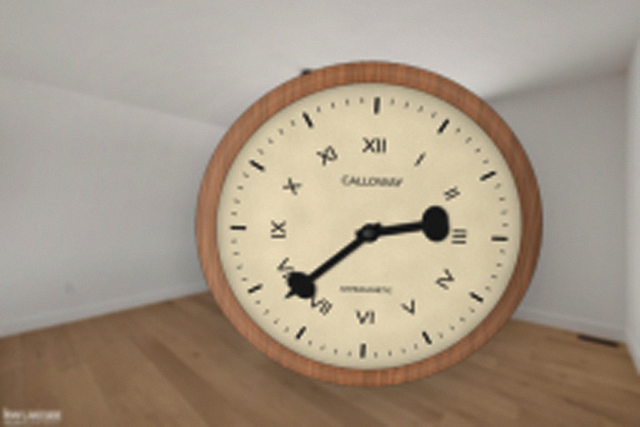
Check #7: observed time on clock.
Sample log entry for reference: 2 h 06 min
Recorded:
2 h 38 min
